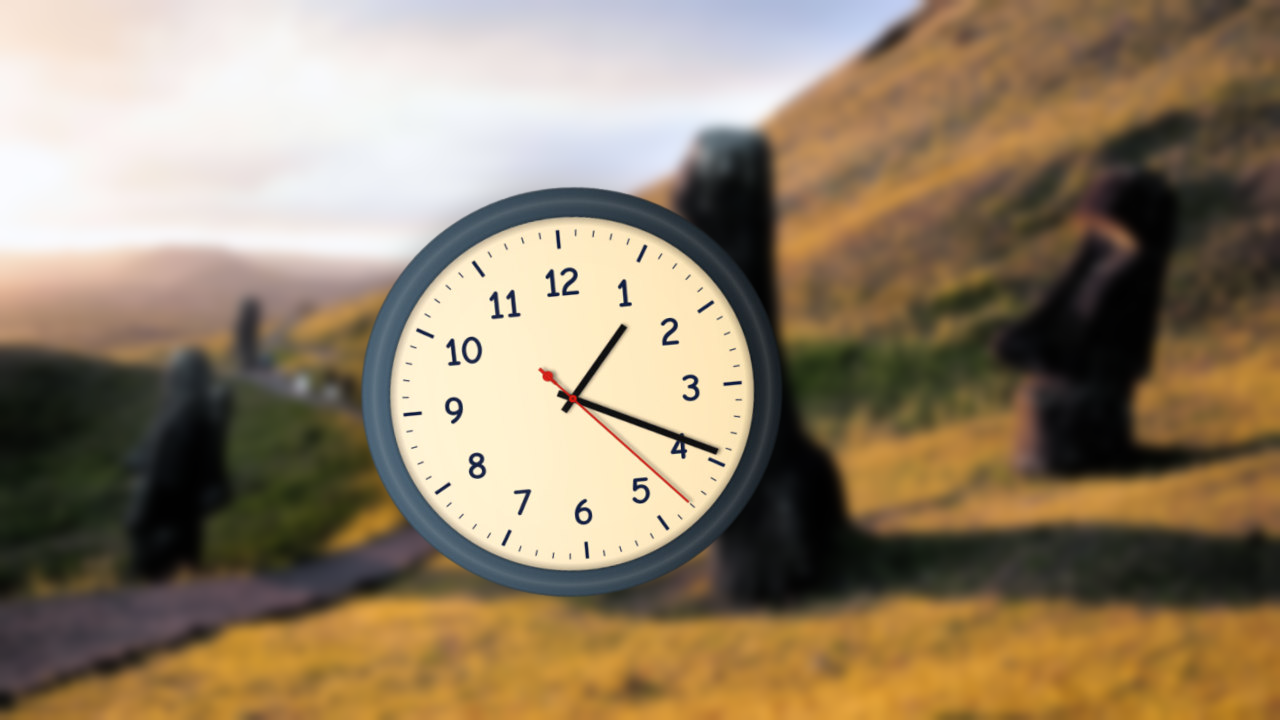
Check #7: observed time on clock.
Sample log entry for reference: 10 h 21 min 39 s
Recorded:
1 h 19 min 23 s
